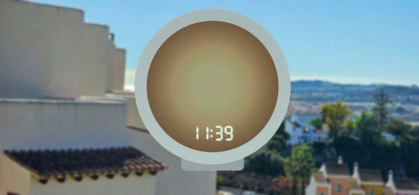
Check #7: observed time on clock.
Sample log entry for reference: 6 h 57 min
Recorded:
11 h 39 min
